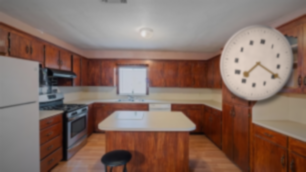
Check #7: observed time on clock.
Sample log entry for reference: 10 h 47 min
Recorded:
7 h 19 min
